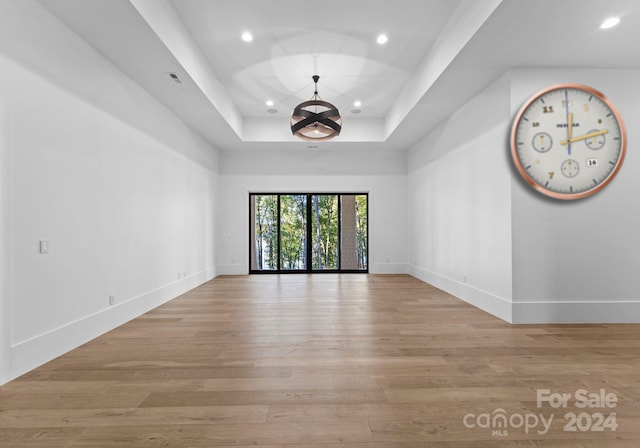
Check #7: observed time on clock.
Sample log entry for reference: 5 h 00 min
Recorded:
12 h 13 min
